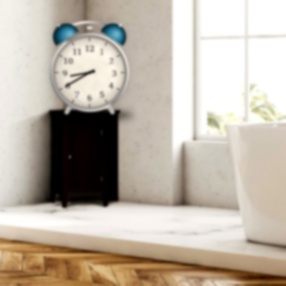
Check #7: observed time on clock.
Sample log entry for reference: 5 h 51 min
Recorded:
8 h 40 min
